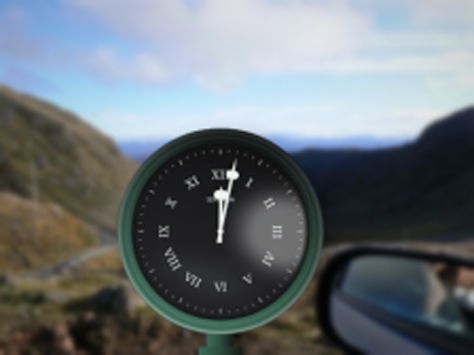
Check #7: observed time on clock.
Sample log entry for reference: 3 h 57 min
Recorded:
12 h 02 min
